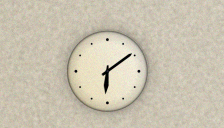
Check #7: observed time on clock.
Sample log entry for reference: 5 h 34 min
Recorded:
6 h 09 min
